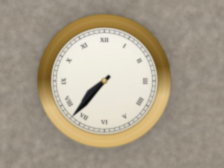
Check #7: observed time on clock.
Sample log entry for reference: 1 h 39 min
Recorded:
7 h 37 min
